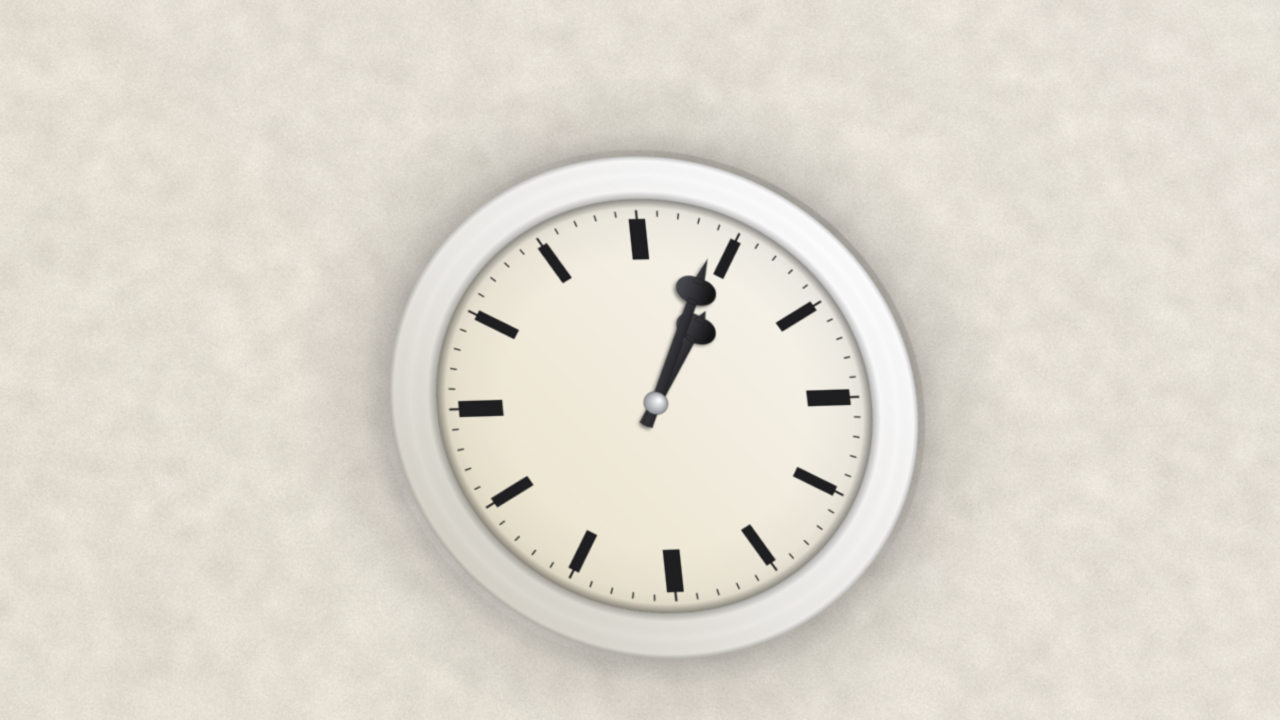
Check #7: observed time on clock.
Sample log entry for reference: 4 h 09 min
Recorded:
1 h 04 min
